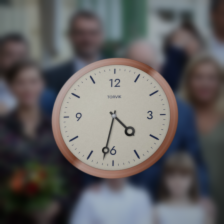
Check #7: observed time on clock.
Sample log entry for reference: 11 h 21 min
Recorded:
4 h 32 min
